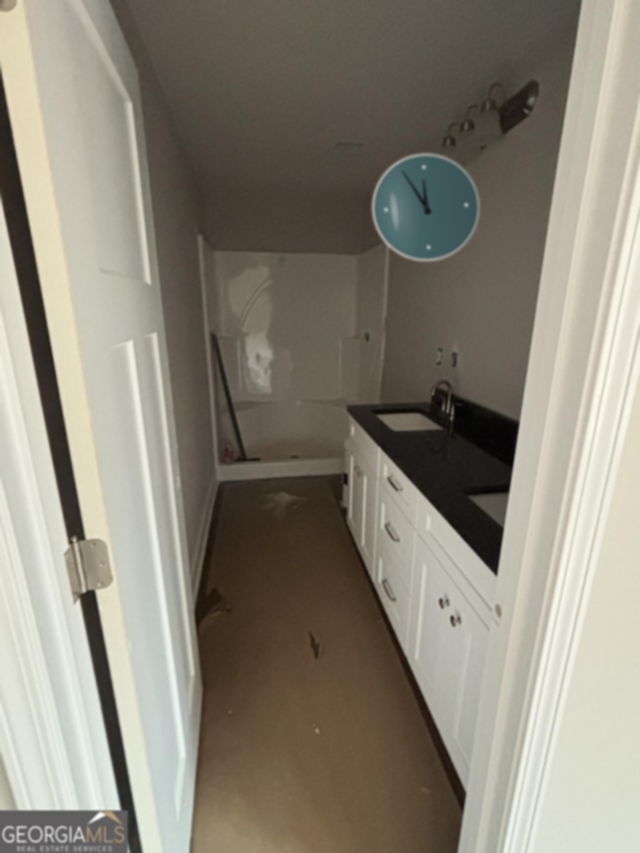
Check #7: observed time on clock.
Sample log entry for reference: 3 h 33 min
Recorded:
11 h 55 min
